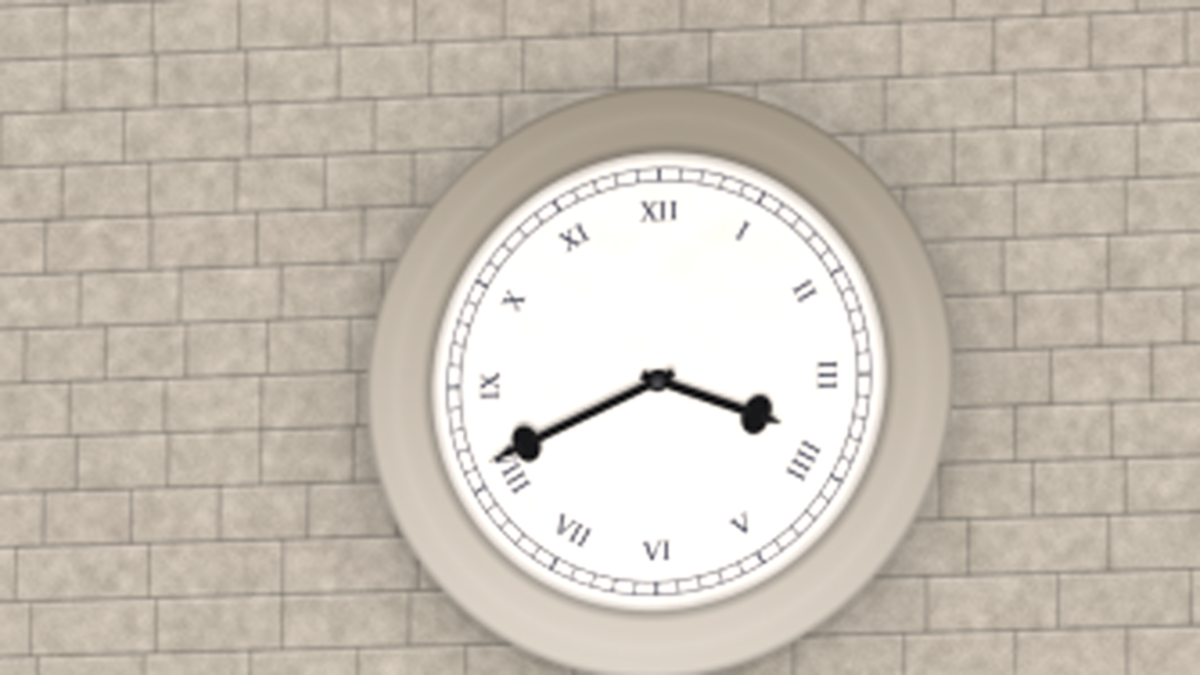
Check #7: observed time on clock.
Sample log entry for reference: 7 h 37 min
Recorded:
3 h 41 min
